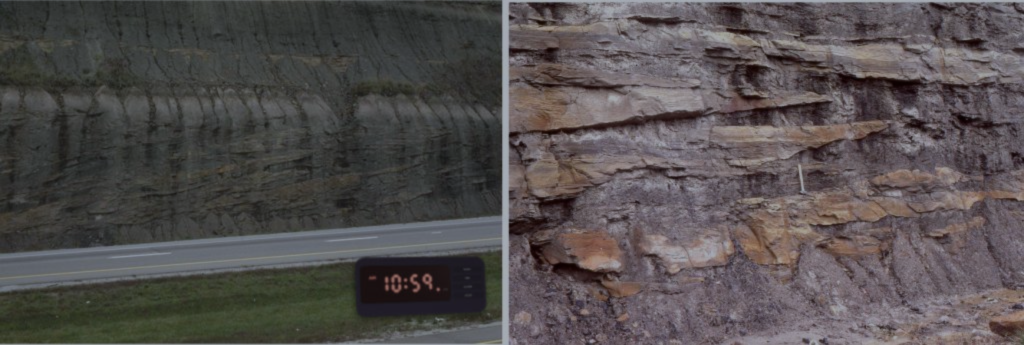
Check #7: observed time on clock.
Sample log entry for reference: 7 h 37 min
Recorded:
10 h 59 min
